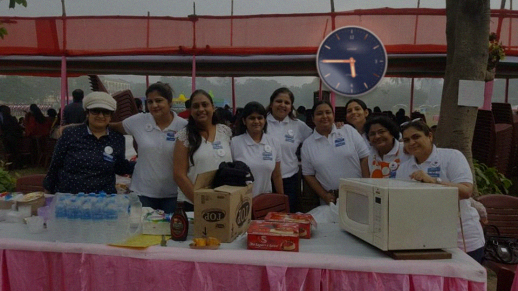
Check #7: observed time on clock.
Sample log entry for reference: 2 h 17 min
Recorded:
5 h 45 min
